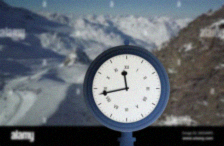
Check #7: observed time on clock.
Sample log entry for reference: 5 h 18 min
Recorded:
11 h 43 min
